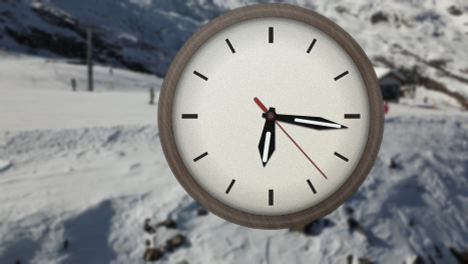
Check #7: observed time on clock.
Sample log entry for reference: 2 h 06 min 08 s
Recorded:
6 h 16 min 23 s
